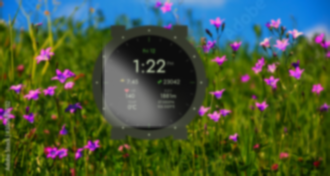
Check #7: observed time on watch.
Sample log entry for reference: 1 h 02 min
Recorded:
1 h 22 min
